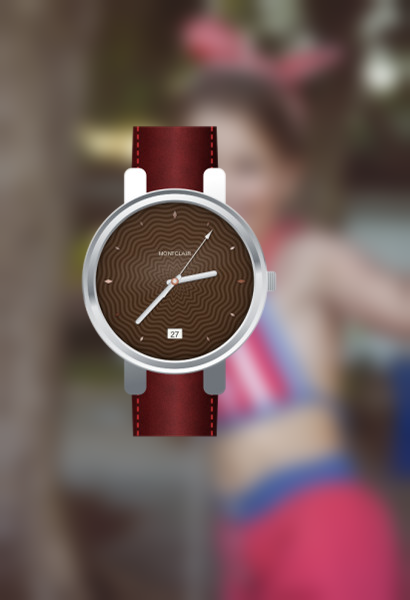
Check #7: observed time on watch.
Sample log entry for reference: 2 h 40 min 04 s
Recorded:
2 h 37 min 06 s
